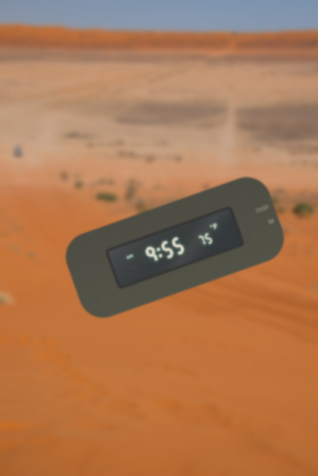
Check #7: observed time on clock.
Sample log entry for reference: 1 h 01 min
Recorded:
9 h 55 min
